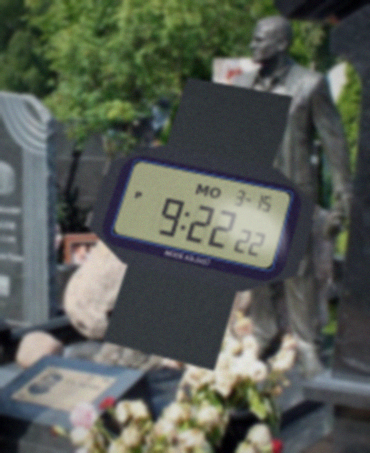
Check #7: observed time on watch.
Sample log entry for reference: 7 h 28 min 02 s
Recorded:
9 h 22 min 22 s
